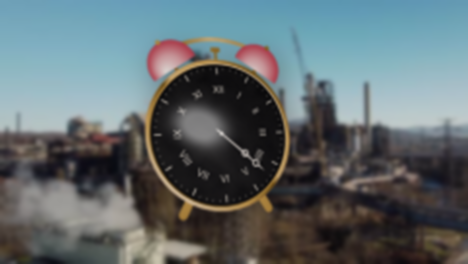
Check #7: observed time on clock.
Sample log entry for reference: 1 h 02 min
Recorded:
4 h 22 min
